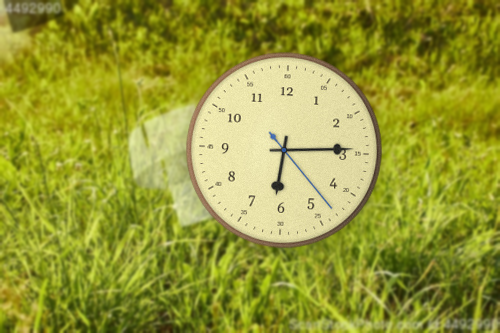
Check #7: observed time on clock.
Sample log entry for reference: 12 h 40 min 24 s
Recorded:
6 h 14 min 23 s
